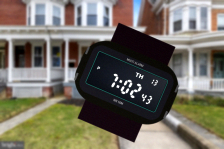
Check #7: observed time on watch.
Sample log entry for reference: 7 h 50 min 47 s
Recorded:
7 h 02 min 43 s
